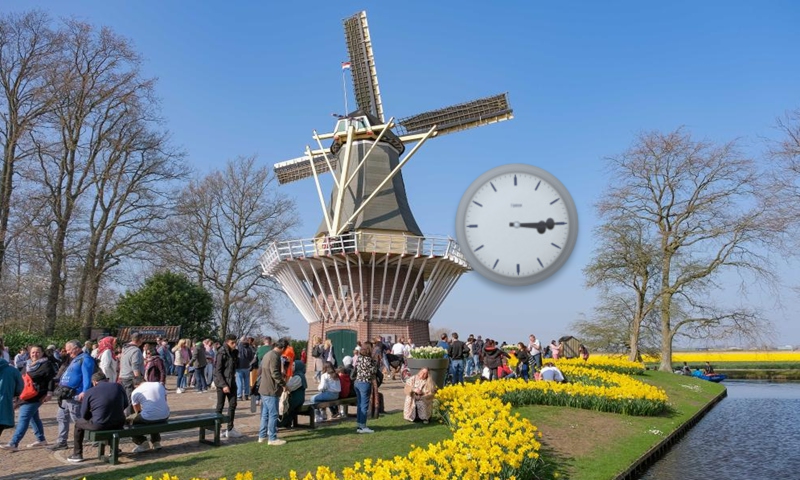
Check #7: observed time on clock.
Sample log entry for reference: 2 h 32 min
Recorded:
3 h 15 min
